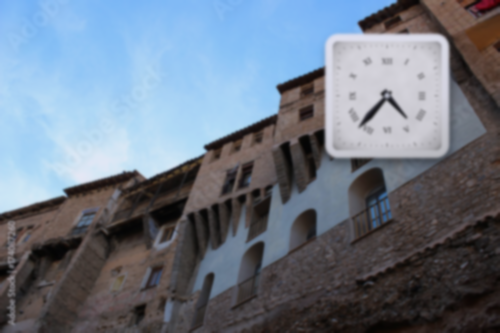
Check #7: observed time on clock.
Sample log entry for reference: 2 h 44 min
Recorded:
4 h 37 min
